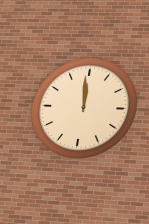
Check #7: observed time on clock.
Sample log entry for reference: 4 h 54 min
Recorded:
11 h 59 min
